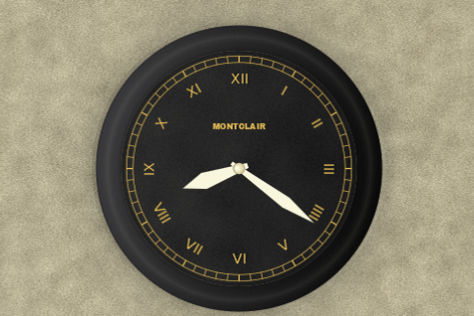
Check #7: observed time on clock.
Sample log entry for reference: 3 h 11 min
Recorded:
8 h 21 min
